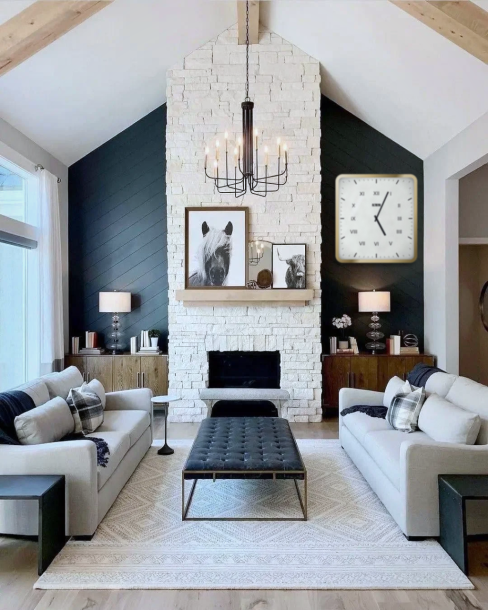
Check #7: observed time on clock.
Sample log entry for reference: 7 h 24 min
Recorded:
5 h 04 min
